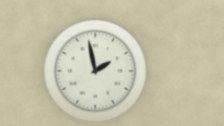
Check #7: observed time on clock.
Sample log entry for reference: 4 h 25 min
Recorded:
1 h 58 min
